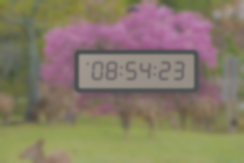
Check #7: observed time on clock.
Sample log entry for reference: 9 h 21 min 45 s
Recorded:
8 h 54 min 23 s
